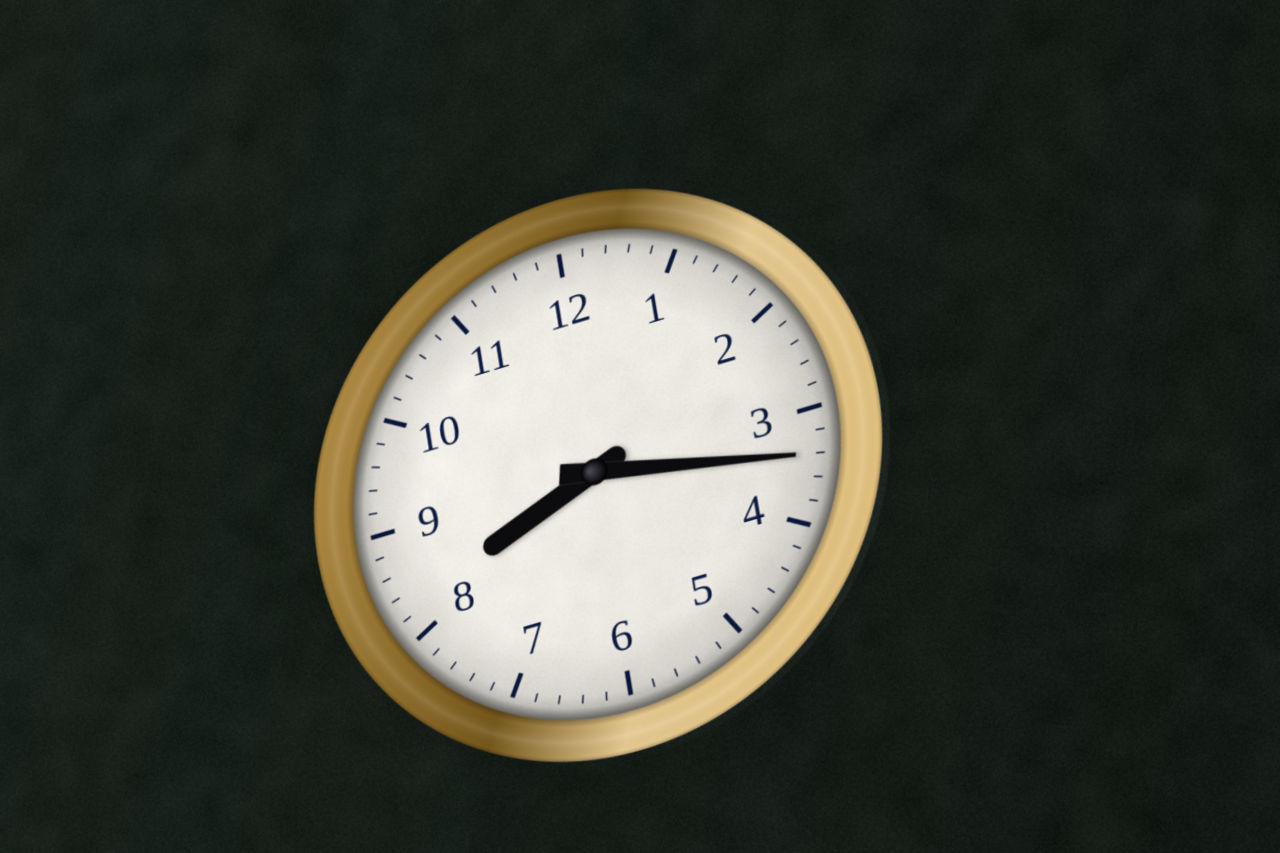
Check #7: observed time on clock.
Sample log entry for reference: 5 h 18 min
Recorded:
8 h 17 min
